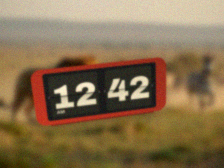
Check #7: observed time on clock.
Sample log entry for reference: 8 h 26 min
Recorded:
12 h 42 min
